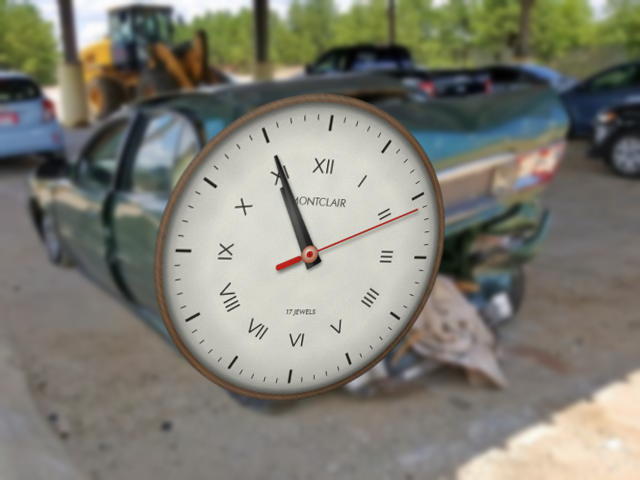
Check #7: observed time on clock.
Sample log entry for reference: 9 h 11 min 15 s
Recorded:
10 h 55 min 11 s
